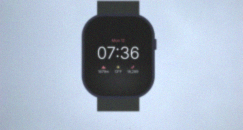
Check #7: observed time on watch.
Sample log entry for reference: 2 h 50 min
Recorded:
7 h 36 min
